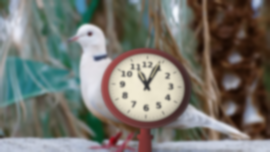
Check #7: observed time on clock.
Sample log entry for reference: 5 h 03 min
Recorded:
11 h 04 min
